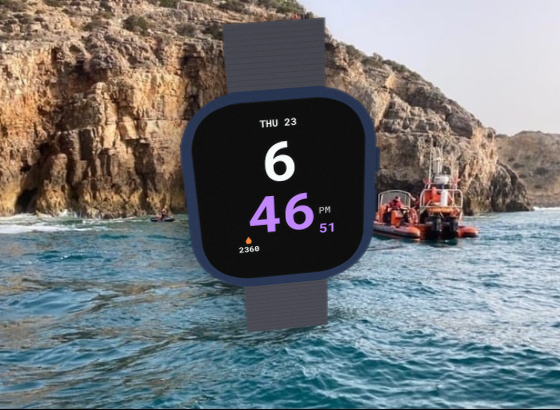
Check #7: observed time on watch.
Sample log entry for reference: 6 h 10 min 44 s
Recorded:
6 h 46 min 51 s
